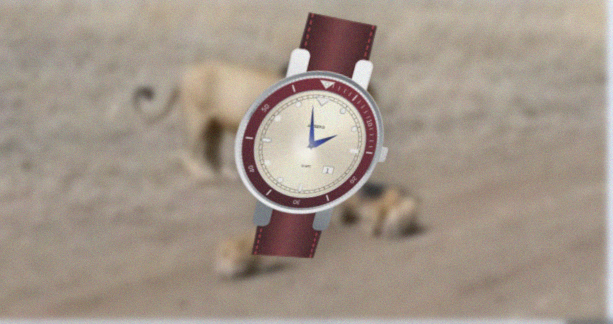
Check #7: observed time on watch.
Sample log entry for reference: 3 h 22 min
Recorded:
1 h 58 min
